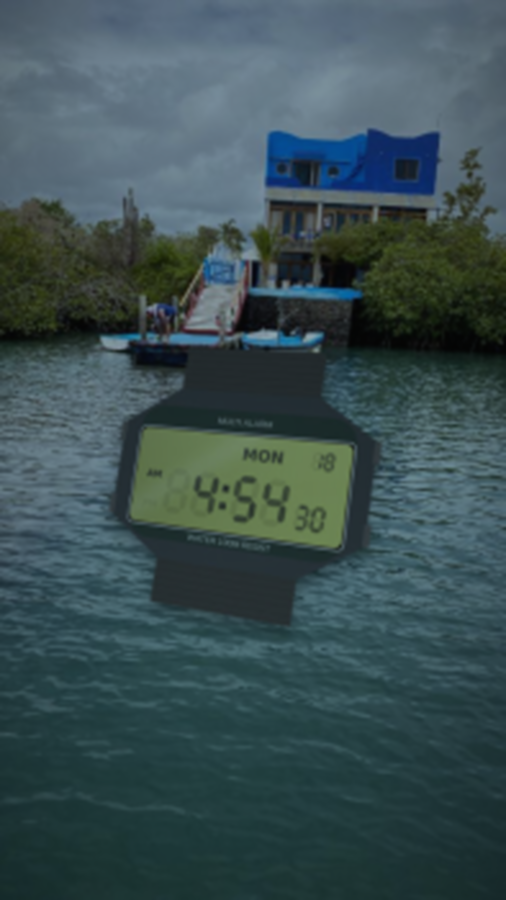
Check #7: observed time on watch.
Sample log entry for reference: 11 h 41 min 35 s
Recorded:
4 h 54 min 30 s
